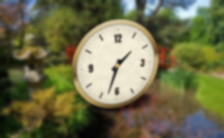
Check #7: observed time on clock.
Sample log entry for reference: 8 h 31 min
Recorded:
1 h 33 min
